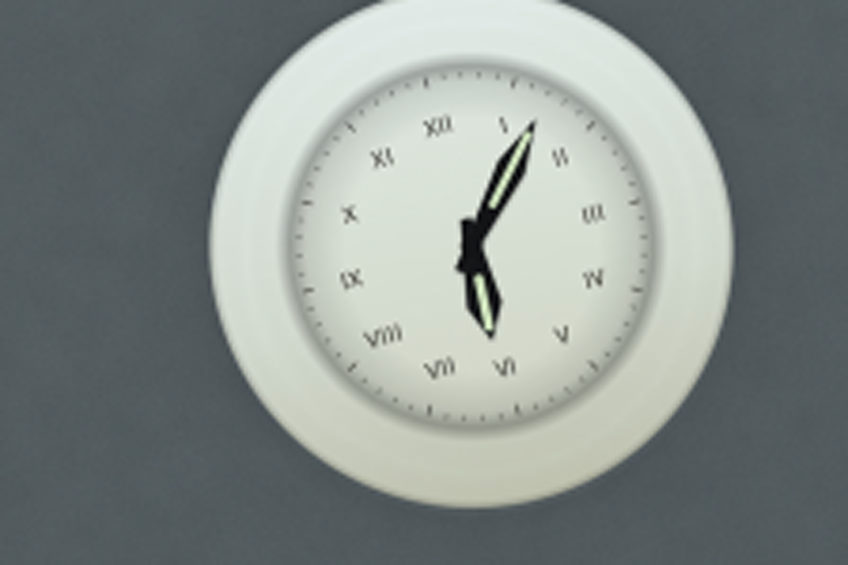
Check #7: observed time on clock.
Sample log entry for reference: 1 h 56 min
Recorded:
6 h 07 min
